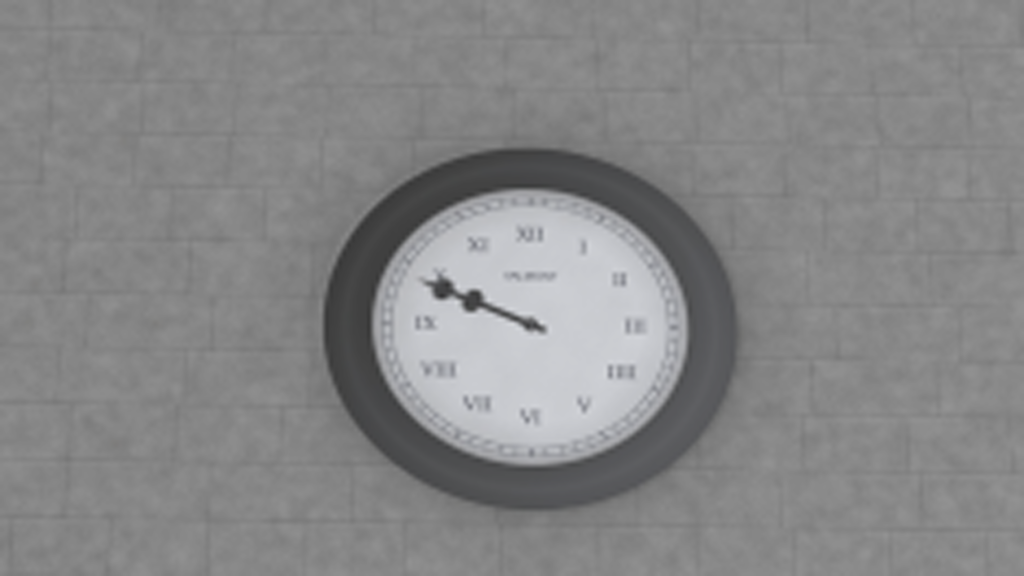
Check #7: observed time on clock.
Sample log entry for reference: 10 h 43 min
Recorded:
9 h 49 min
